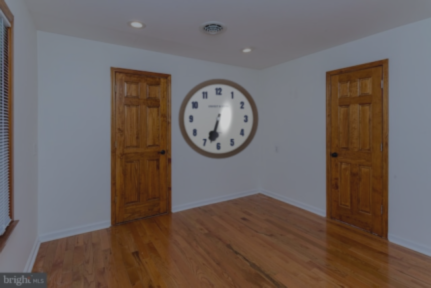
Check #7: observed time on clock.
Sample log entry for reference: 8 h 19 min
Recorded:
6 h 33 min
